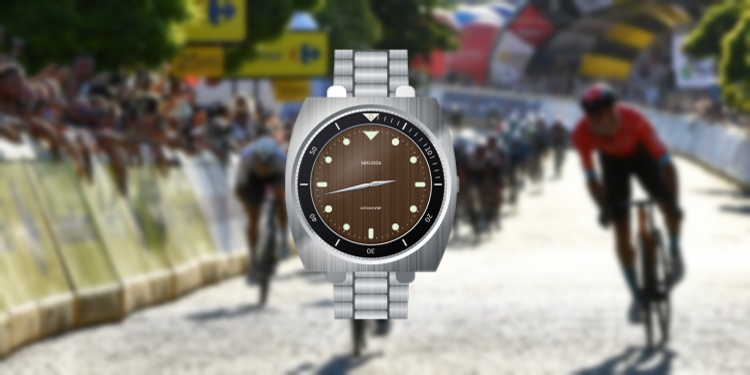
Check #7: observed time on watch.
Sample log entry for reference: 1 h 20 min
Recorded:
2 h 43 min
